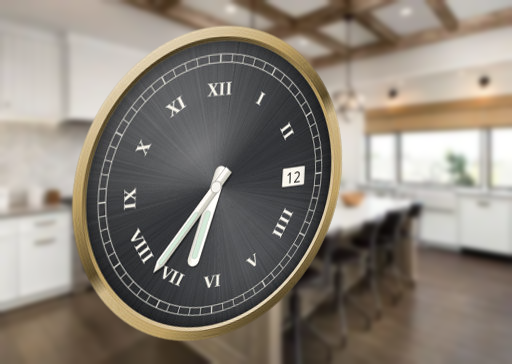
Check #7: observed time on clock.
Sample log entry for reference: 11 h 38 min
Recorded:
6 h 37 min
